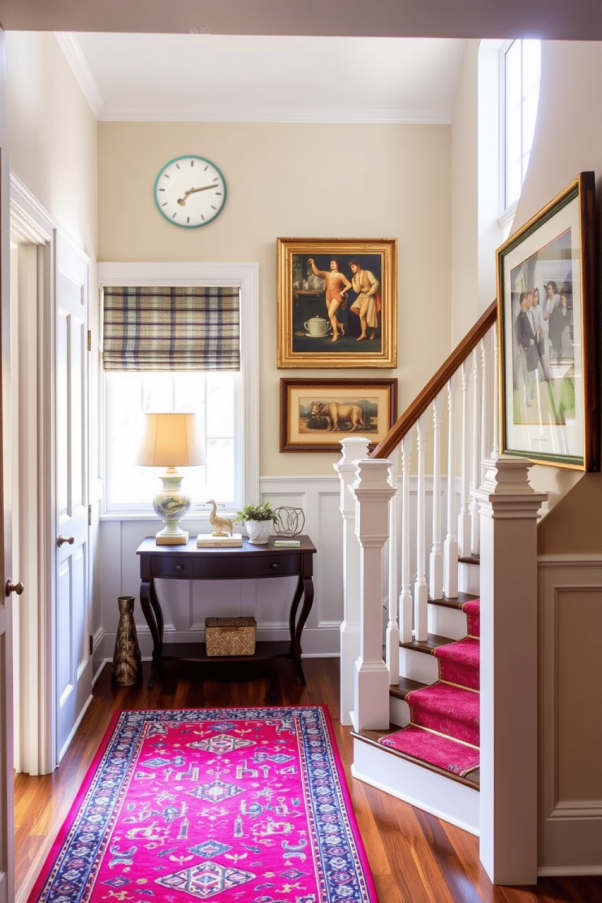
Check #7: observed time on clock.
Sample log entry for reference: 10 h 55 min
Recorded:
7 h 12 min
